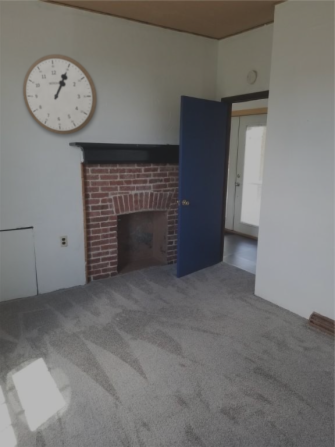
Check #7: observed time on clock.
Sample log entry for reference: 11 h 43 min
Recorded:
1 h 05 min
